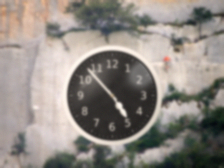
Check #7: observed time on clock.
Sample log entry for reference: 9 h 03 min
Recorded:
4 h 53 min
